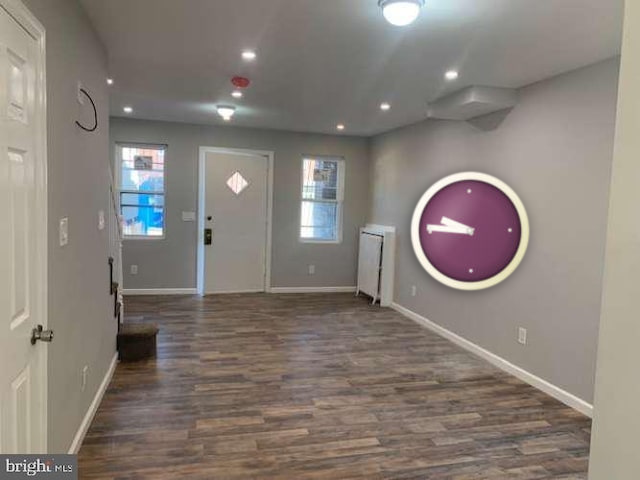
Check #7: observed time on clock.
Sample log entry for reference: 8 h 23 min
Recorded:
9 h 46 min
